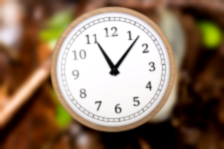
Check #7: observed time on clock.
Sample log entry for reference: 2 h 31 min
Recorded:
11 h 07 min
